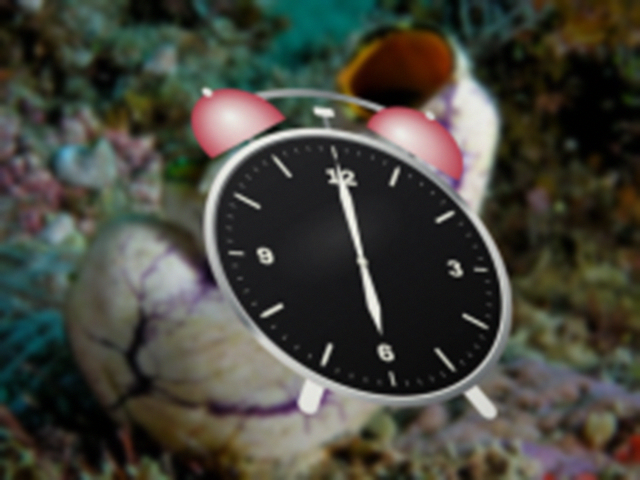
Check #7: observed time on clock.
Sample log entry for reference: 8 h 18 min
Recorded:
6 h 00 min
